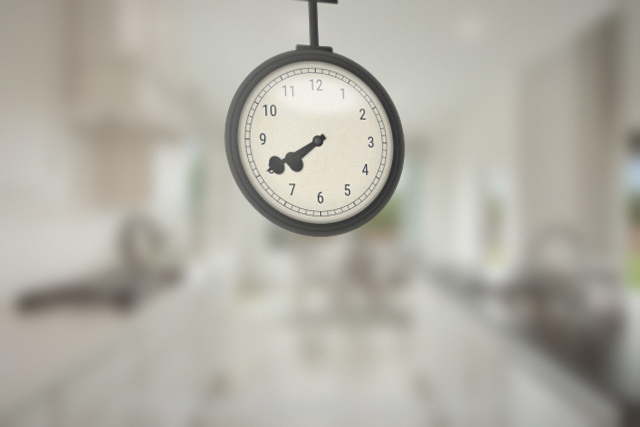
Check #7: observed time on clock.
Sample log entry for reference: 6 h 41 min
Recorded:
7 h 40 min
